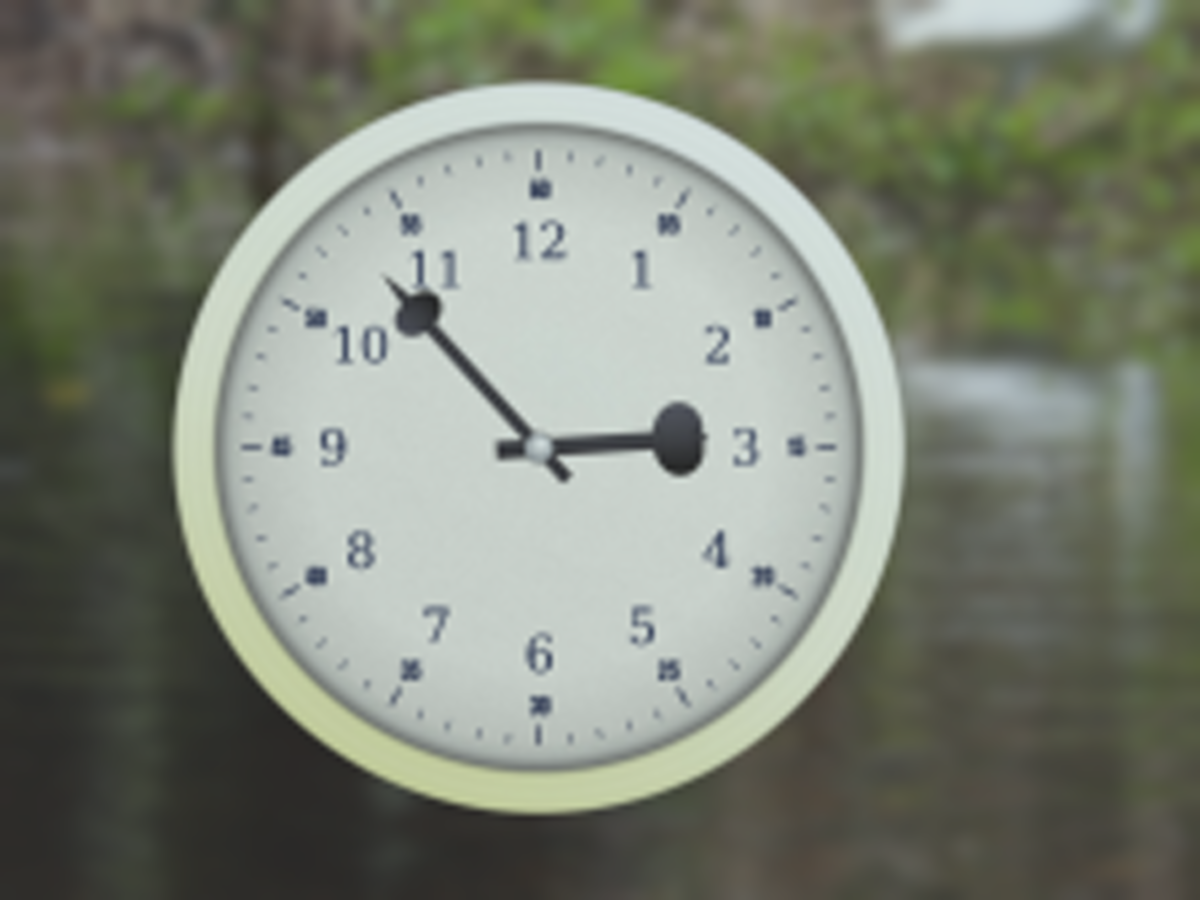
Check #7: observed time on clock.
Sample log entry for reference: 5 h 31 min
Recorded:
2 h 53 min
